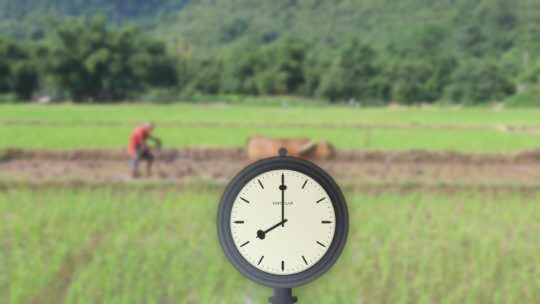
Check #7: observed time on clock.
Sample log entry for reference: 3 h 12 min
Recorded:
8 h 00 min
